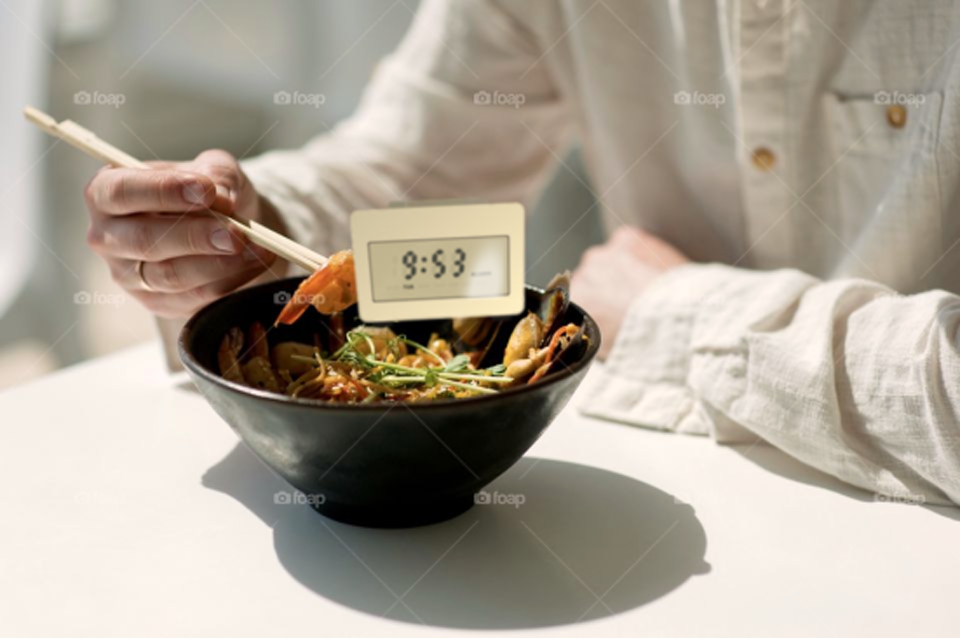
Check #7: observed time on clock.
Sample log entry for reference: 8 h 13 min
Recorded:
9 h 53 min
